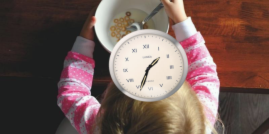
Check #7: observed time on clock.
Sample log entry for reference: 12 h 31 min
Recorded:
1 h 34 min
